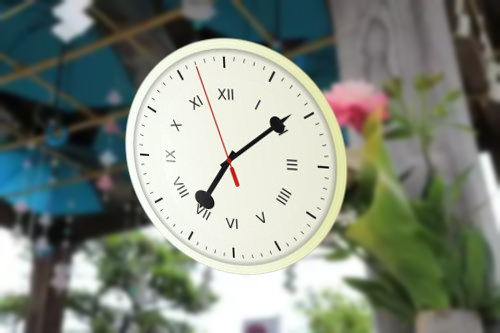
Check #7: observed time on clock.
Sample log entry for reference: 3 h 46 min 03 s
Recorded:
7 h 08 min 57 s
